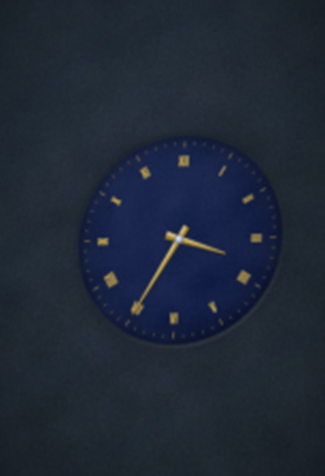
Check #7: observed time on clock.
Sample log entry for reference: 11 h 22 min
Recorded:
3 h 35 min
